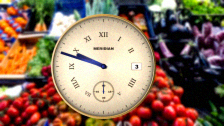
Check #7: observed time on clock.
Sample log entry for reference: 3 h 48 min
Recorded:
9 h 48 min
